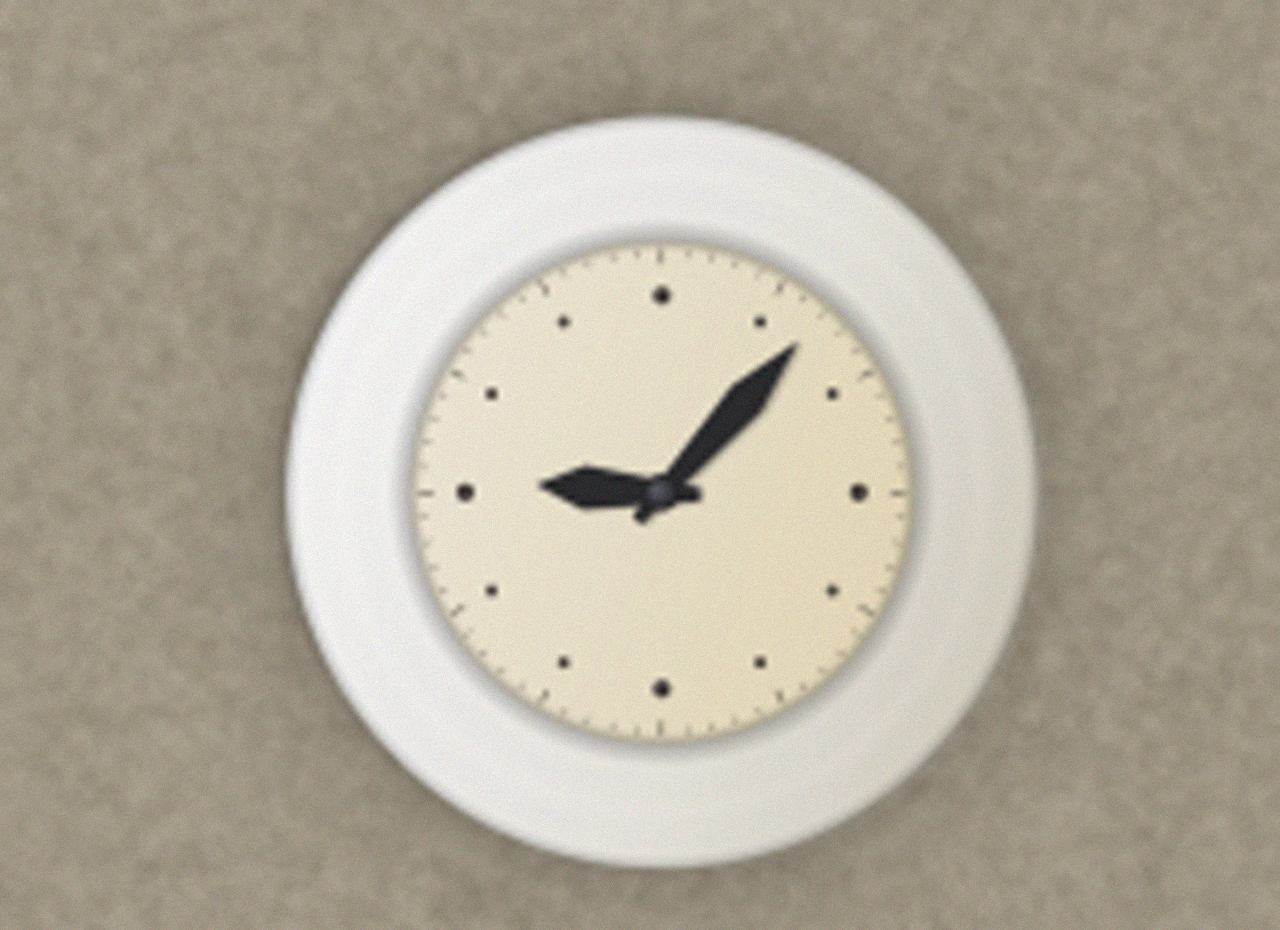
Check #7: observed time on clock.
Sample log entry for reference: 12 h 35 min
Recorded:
9 h 07 min
